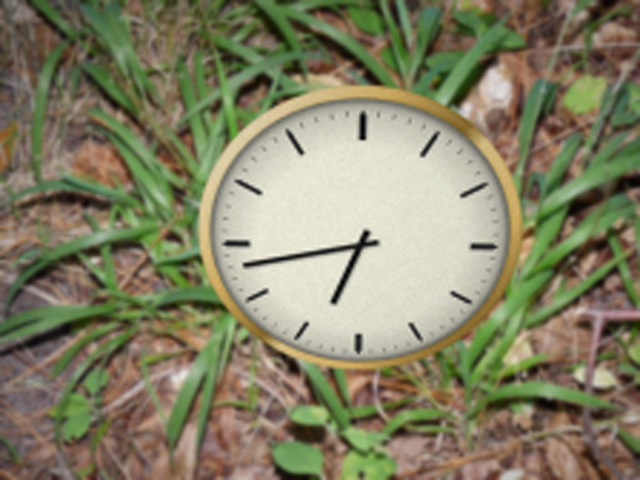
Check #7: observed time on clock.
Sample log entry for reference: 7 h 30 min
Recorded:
6 h 43 min
